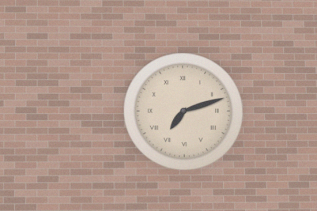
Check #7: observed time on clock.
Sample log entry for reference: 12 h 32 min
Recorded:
7 h 12 min
